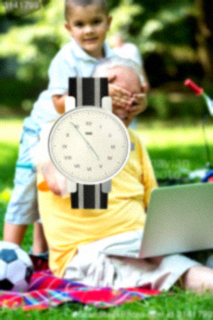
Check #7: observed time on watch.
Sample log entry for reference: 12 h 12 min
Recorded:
4 h 54 min
